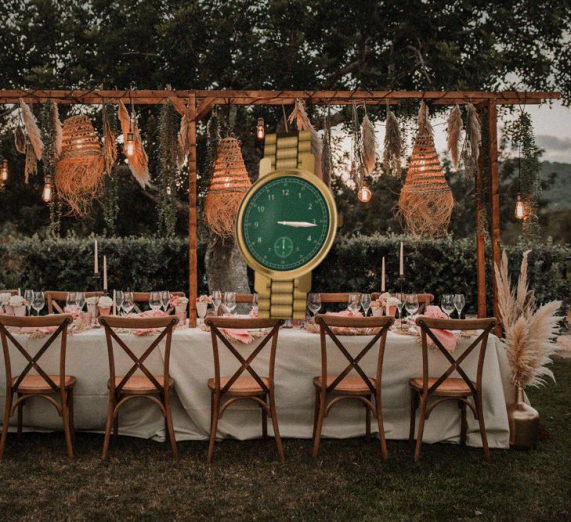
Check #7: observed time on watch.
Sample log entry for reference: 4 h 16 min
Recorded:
3 h 16 min
